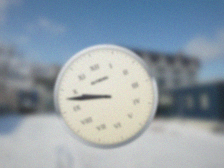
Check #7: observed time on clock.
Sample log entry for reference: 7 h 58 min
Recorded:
9 h 48 min
